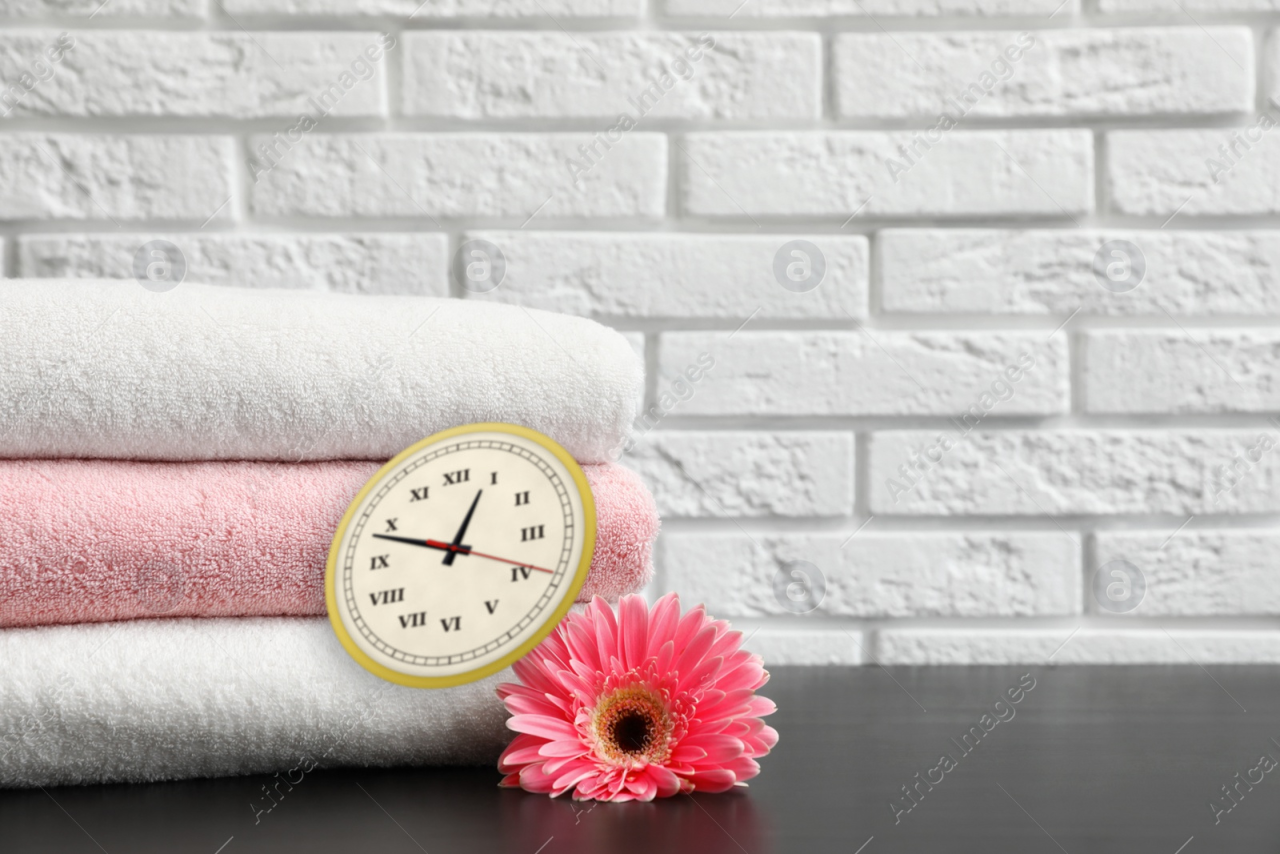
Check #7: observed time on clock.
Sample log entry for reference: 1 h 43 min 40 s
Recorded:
12 h 48 min 19 s
